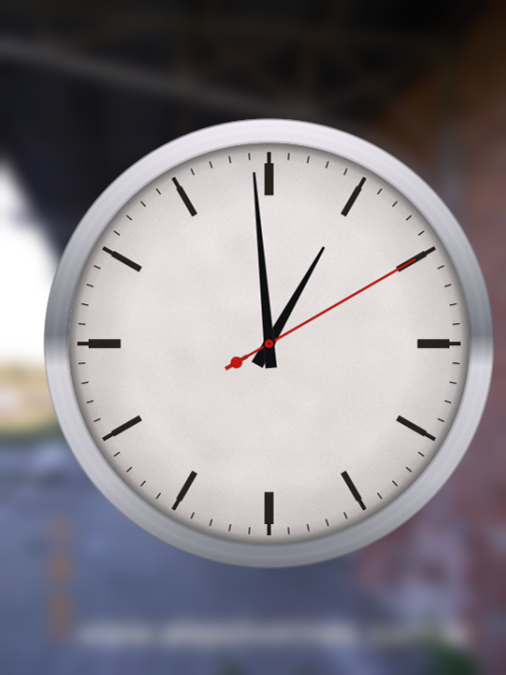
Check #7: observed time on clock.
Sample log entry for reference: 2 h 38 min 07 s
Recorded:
12 h 59 min 10 s
